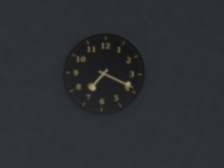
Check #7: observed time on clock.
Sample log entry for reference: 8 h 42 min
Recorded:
7 h 19 min
